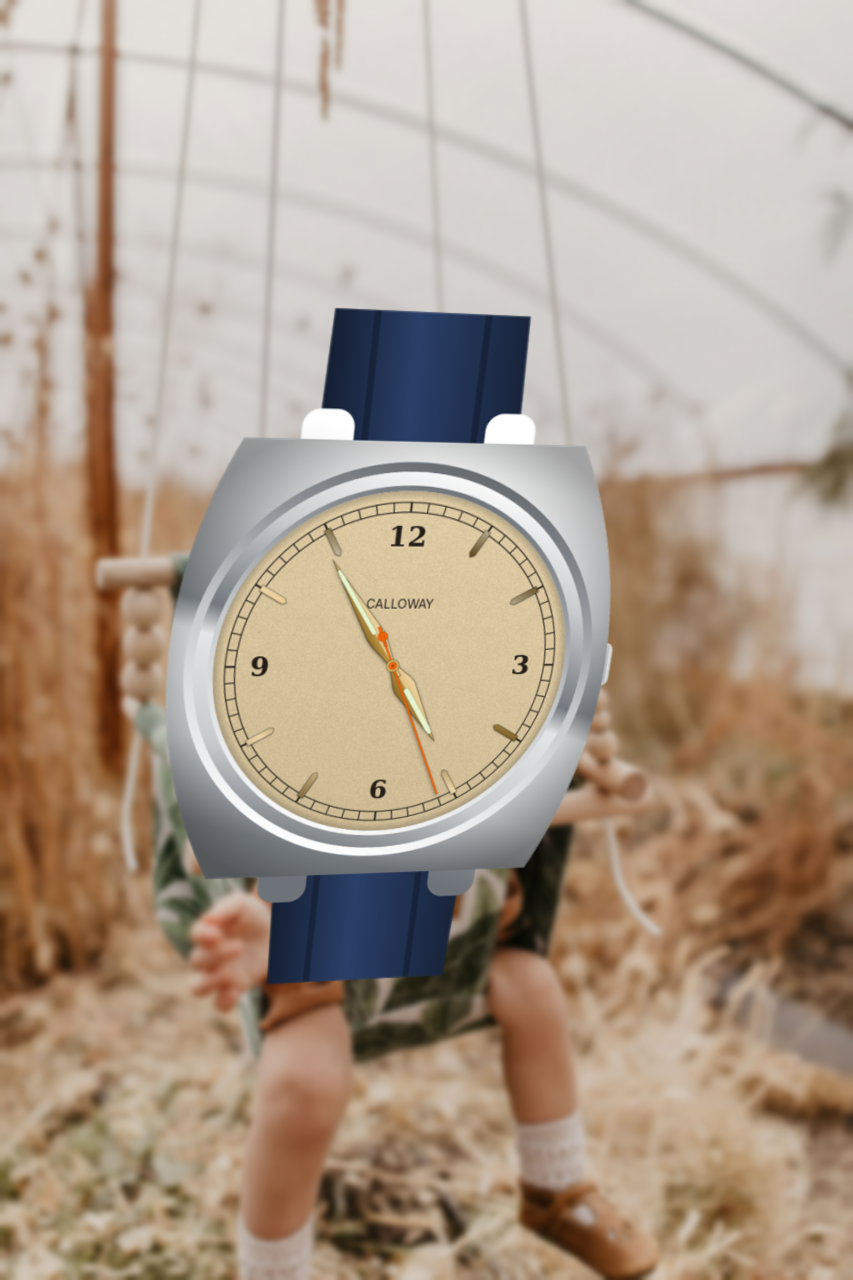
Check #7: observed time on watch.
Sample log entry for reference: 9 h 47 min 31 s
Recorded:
4 h 54 min 26 s
